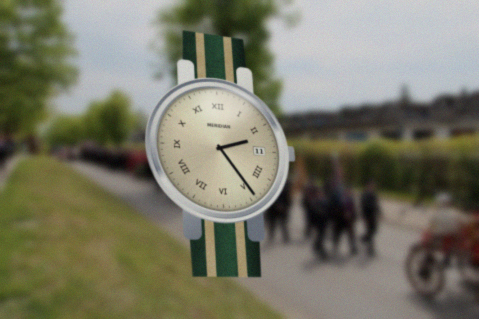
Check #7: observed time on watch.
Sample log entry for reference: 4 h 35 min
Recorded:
2 h 24 min
